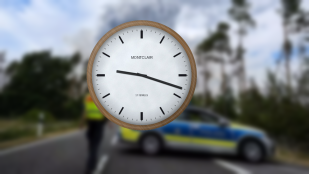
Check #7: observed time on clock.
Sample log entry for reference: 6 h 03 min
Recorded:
9 h 18 min
